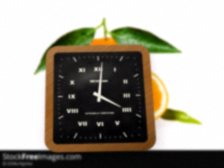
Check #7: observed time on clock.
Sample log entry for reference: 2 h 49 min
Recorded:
4 h 01 min
